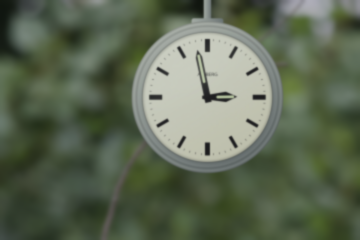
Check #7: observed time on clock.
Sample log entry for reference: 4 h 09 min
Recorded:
2 h 58 min
